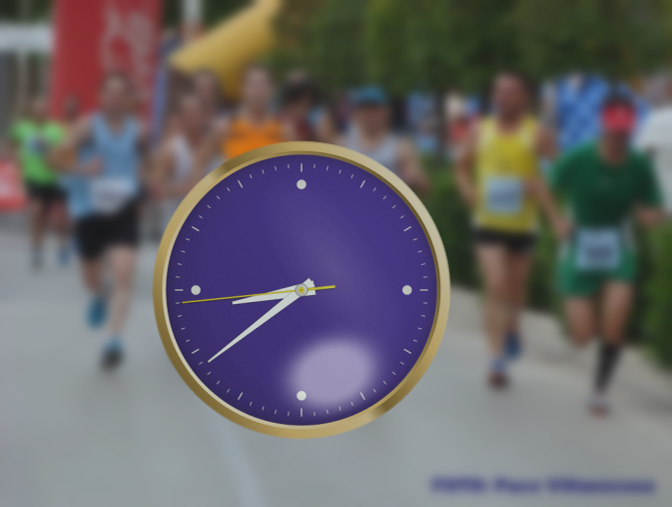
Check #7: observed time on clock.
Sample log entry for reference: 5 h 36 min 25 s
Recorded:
8 h 38 min 44 s
